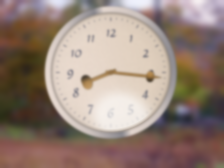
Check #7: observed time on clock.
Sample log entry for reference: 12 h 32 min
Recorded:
8 h 16 min
